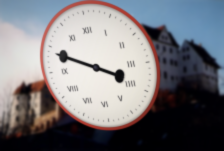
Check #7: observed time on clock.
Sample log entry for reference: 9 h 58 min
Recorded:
3 h 49 min
